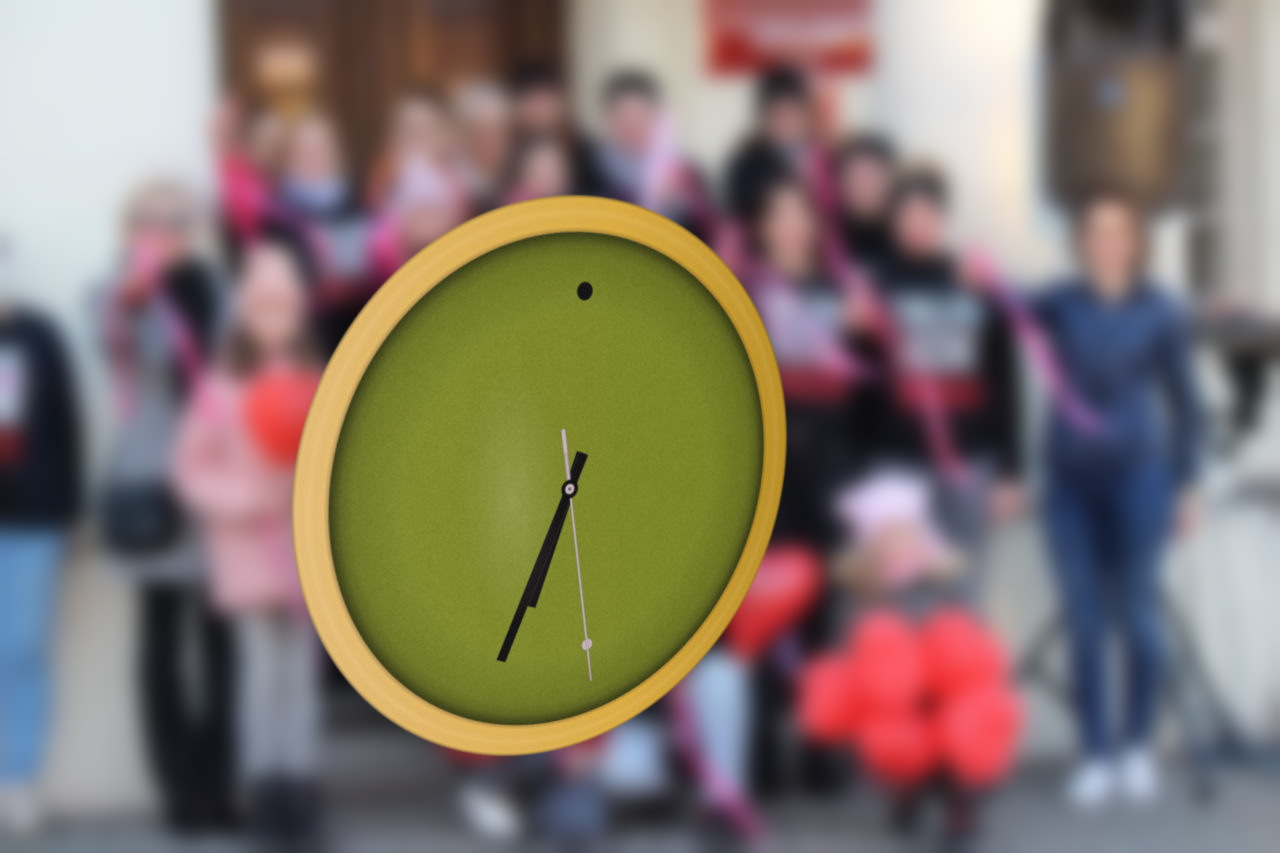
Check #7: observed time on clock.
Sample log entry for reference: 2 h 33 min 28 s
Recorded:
6 h 33 min 28 s
